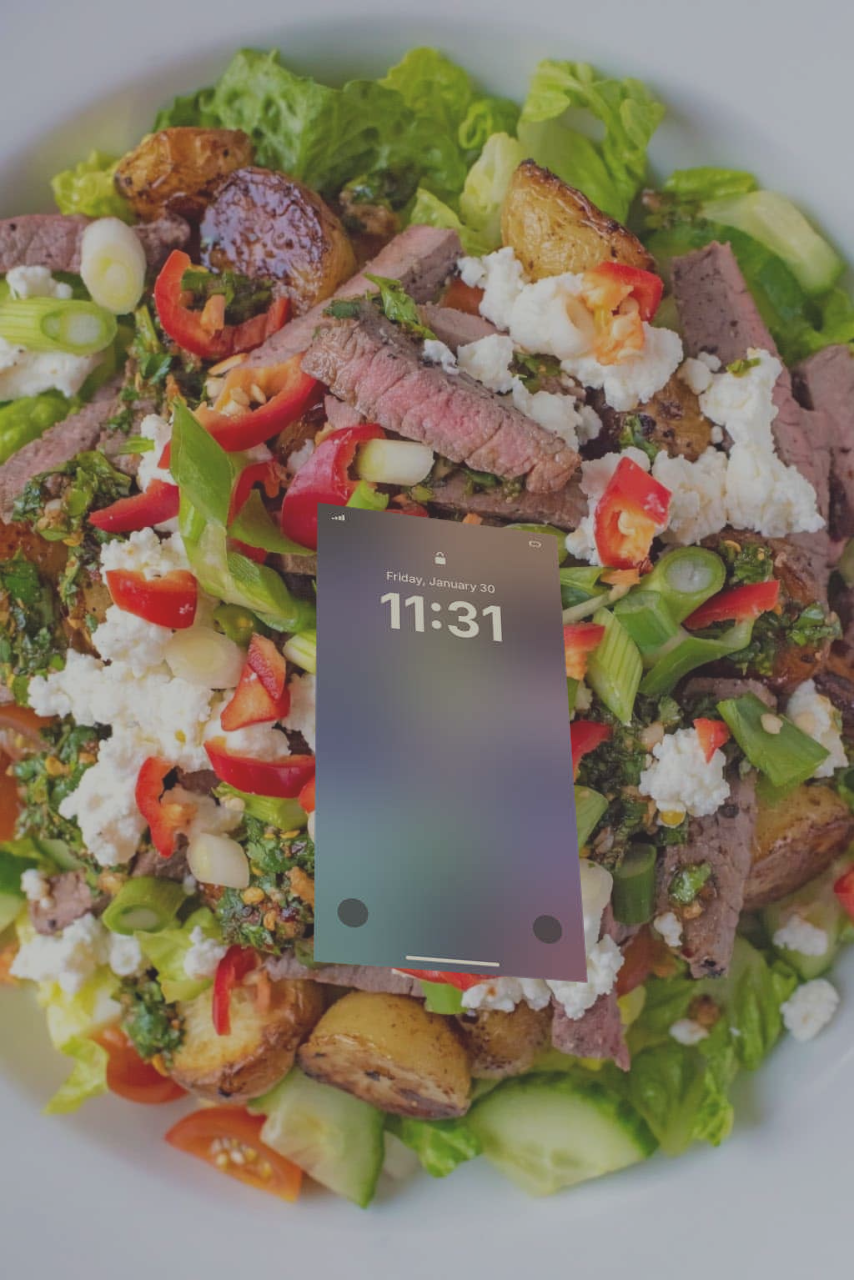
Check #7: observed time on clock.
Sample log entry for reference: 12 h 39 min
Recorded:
11 h 31 min
